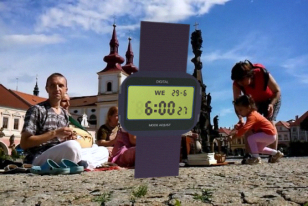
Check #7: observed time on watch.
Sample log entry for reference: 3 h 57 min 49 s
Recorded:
6 h 00 min 27 s
